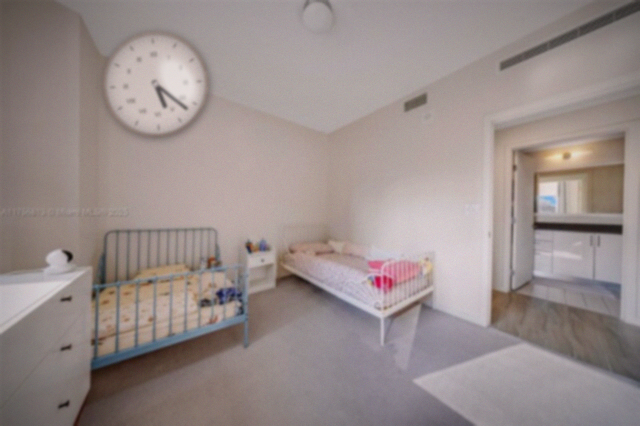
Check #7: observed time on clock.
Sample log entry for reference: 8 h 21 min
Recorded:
5 h 22 min
